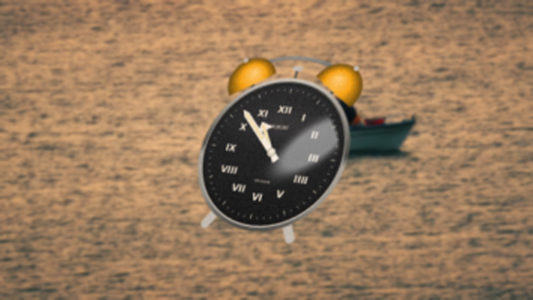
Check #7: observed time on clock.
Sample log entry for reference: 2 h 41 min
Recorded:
10 h 52 min
